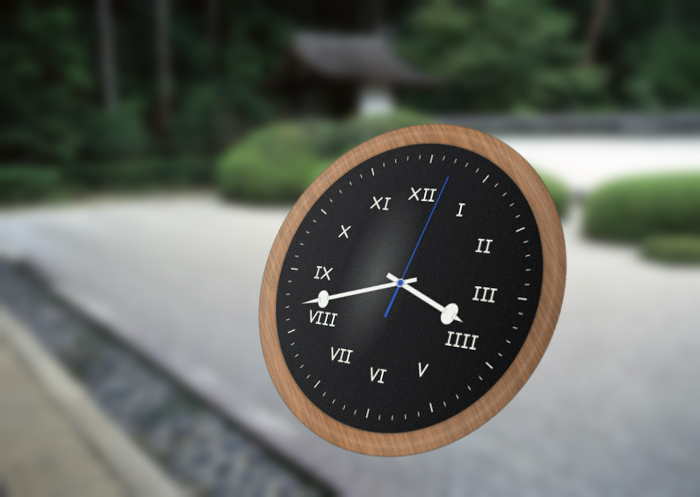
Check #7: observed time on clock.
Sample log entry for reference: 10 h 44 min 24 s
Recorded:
3 h 42 min 02 s
